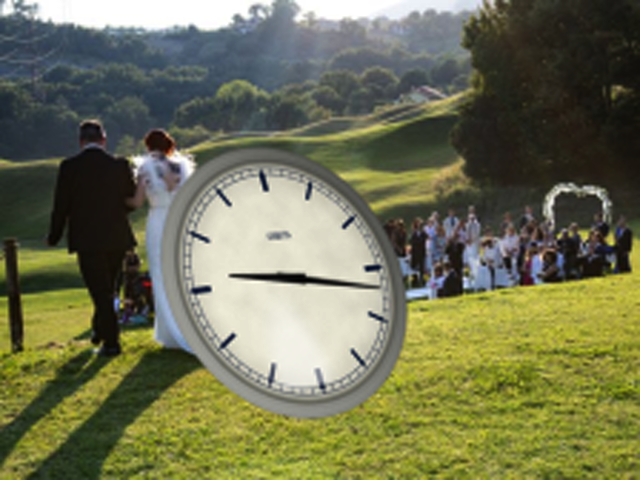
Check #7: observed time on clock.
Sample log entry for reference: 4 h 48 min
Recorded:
9 h 17 min
